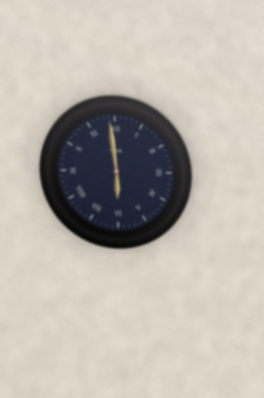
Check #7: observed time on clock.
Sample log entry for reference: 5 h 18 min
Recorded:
5 h 59 min
